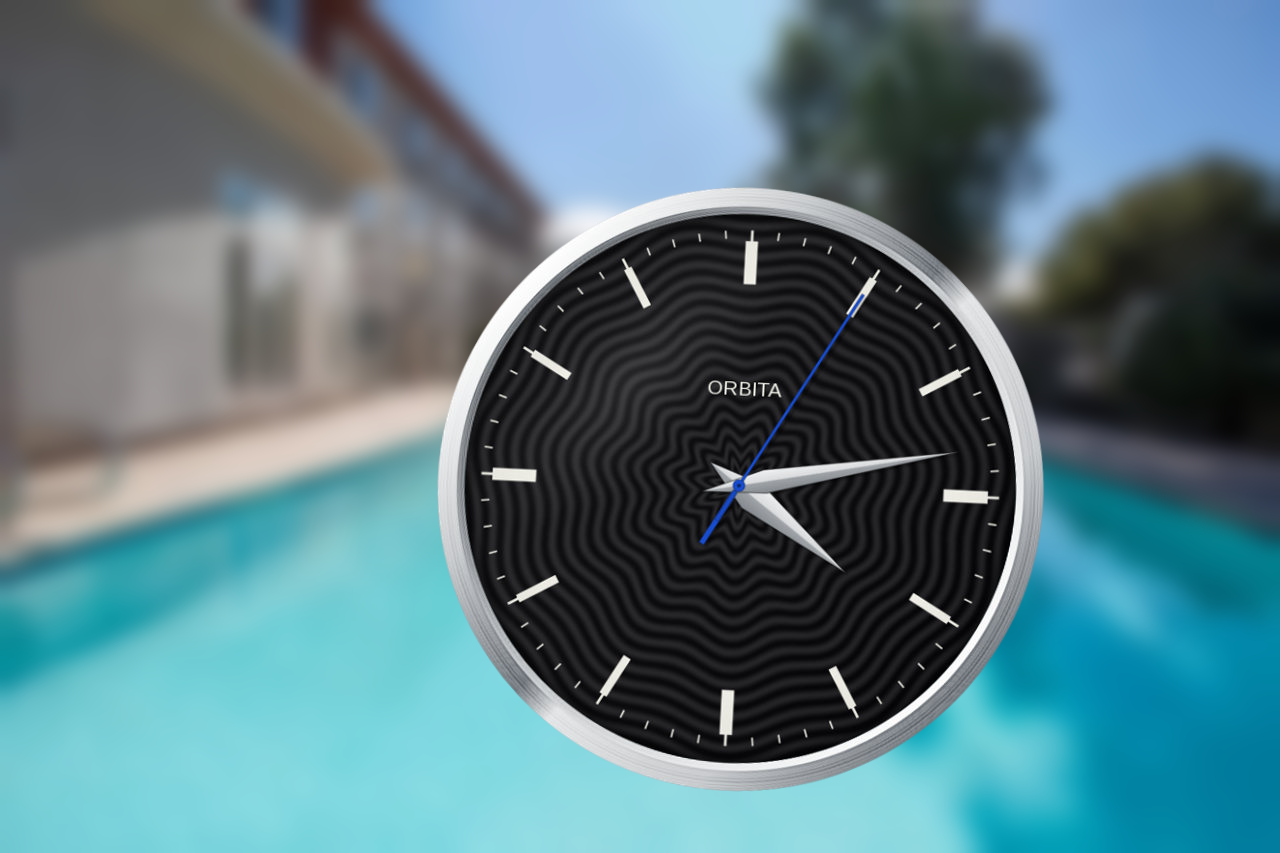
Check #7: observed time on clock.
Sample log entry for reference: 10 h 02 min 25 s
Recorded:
4 h 13 min 05 s
